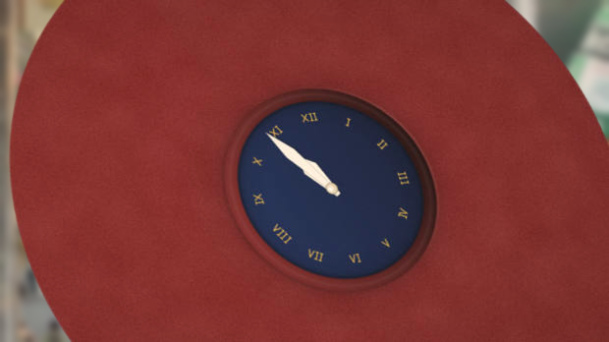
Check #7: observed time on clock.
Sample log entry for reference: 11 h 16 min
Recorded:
10 h 54 min
